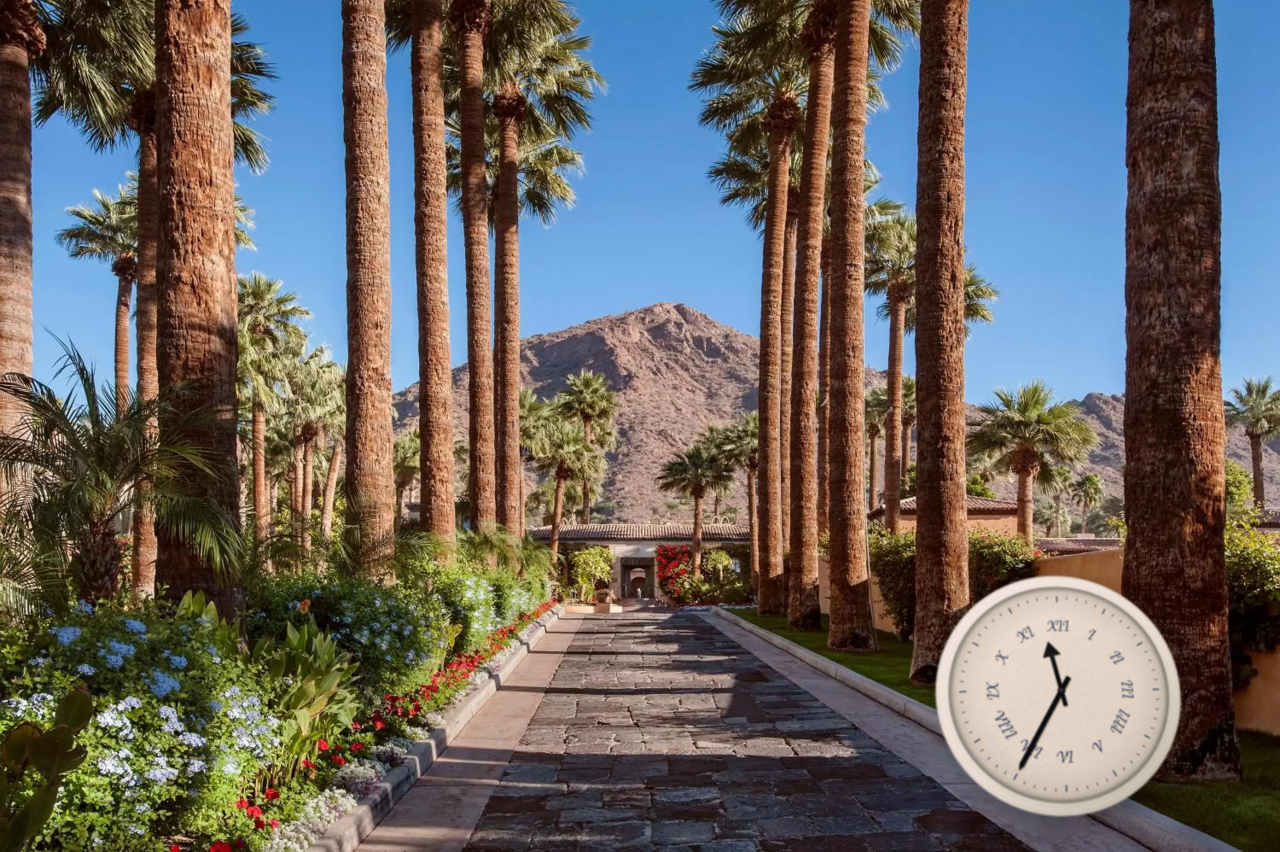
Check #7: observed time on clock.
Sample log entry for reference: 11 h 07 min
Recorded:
11 h 35 min
